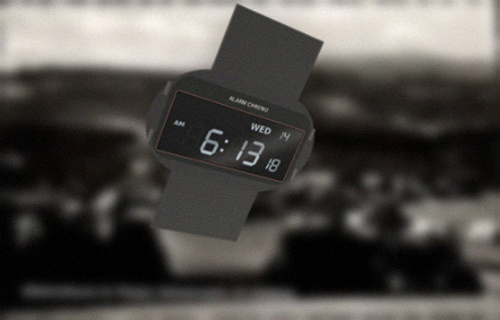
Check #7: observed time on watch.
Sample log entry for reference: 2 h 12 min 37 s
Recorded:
6 h 13 min 18 s
